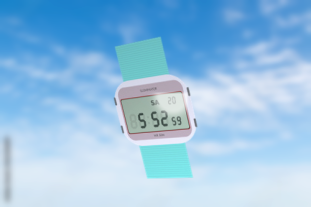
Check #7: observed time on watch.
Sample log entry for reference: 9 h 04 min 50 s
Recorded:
5 h 52 min 59 s
